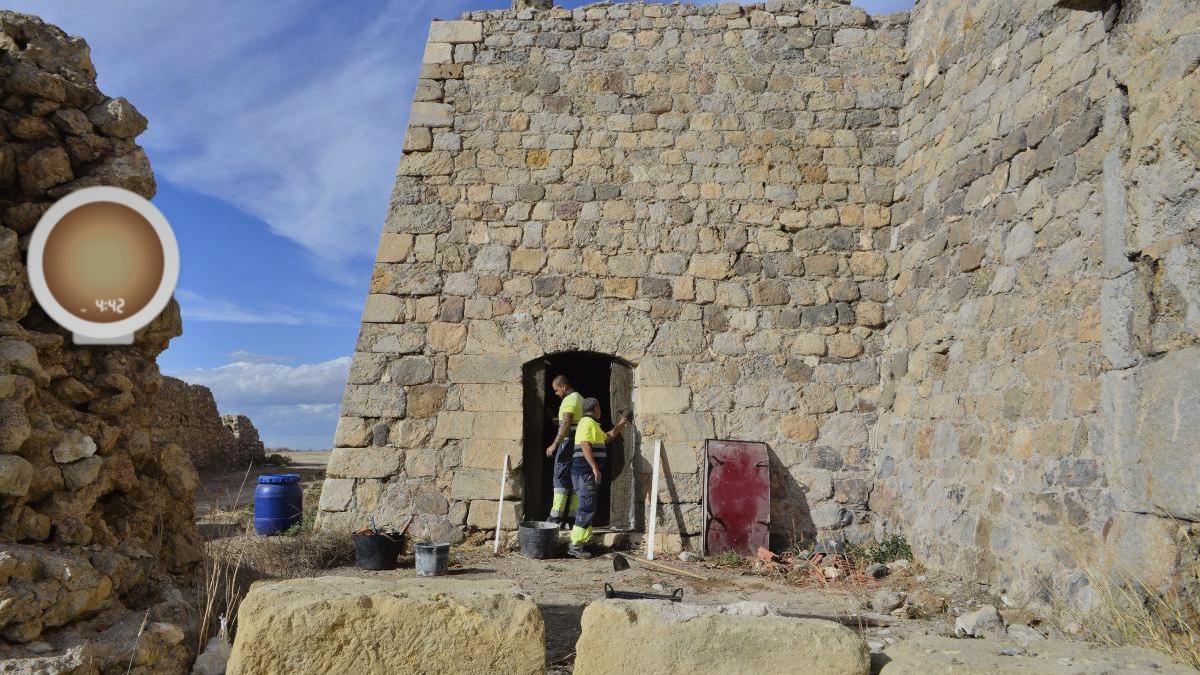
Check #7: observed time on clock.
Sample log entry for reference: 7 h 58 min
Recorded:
4 h 42 min
